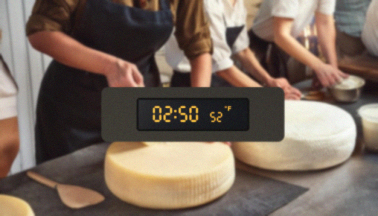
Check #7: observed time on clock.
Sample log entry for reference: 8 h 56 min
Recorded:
2 h 50 min
